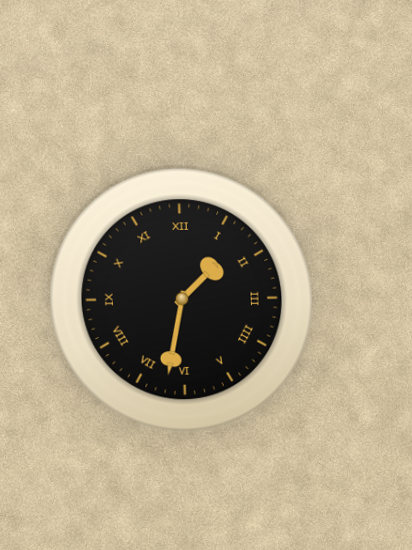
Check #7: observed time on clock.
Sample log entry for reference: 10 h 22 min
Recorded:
1 h 32 min
